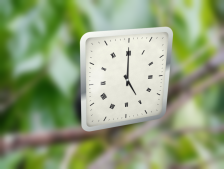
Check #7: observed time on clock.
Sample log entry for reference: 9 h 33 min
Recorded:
5 h 00 min
